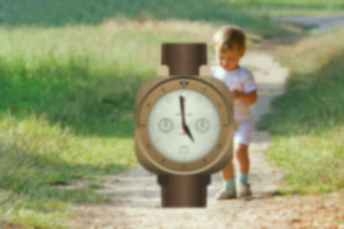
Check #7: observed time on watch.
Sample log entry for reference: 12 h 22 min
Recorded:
4 h 59 min
